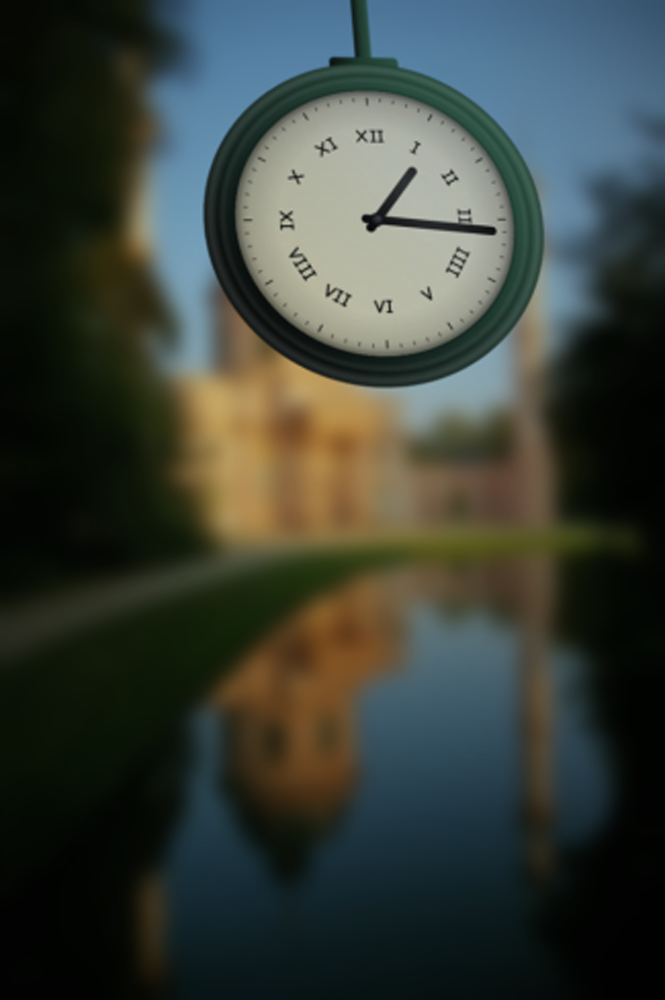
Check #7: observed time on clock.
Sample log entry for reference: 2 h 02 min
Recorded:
1 h 16 min
